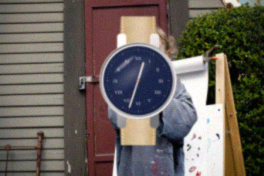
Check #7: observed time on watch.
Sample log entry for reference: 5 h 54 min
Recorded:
12 h 33 min
